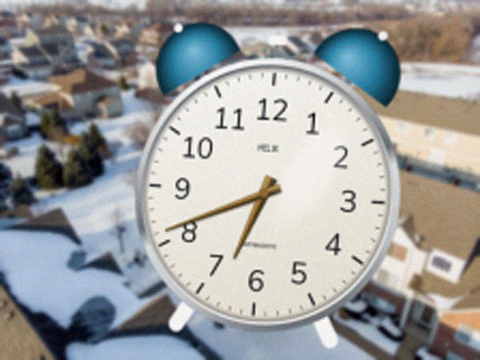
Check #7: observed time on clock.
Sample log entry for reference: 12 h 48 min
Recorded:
6 h 41 min
